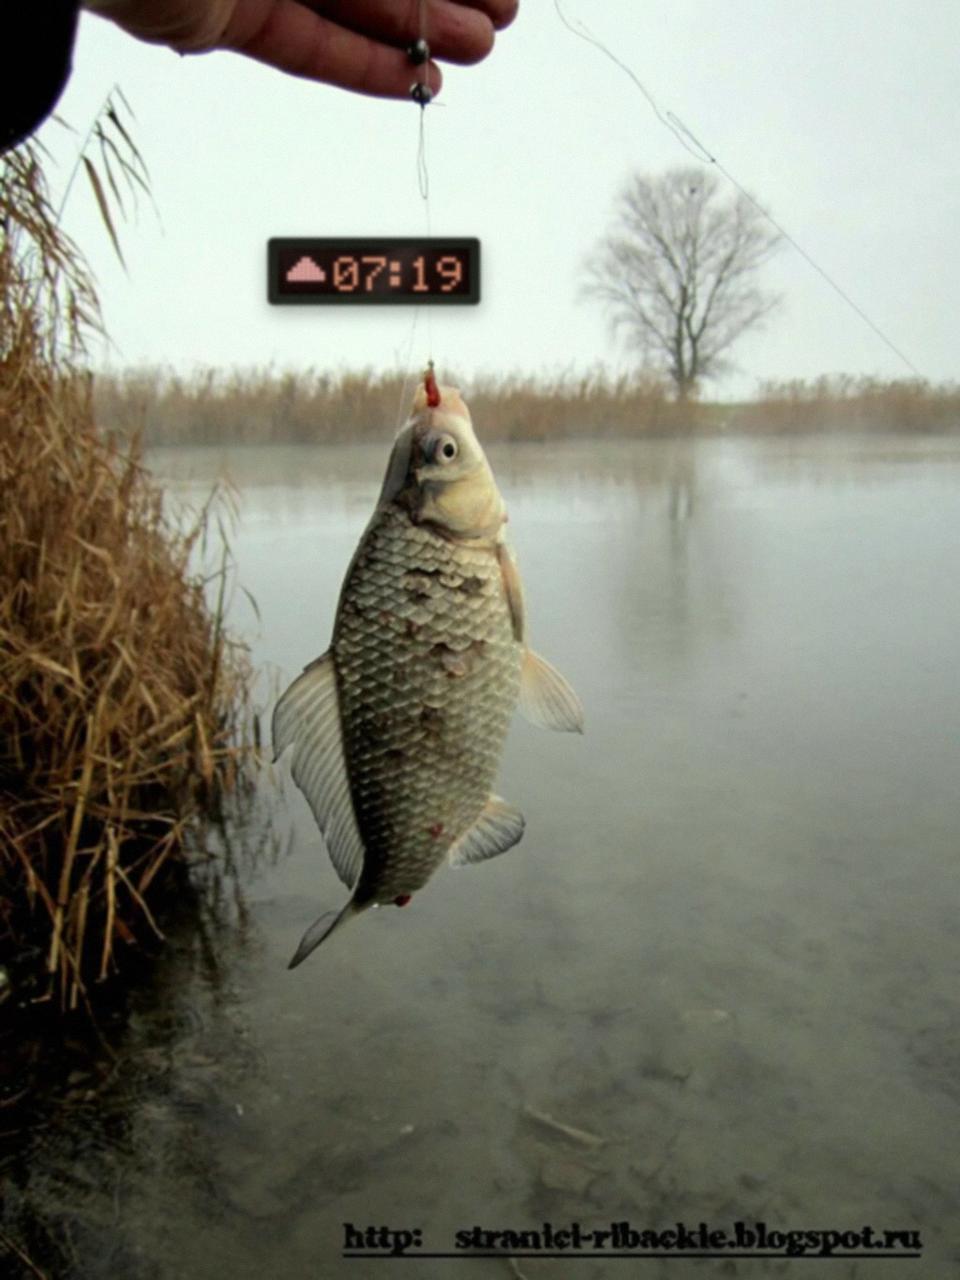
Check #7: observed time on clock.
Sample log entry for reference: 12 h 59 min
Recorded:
7 h 19 min
